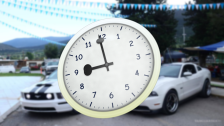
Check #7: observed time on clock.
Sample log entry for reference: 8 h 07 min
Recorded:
8 h 59 min
